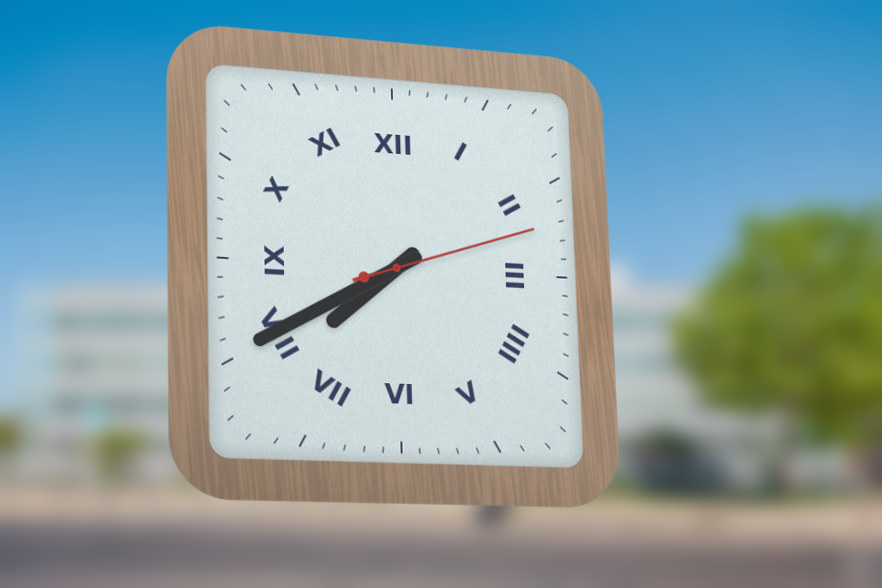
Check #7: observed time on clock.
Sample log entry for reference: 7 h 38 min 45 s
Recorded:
7 h 40 min 12 s
